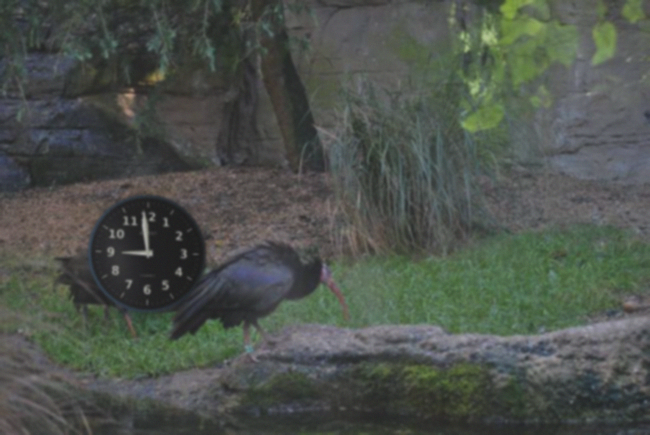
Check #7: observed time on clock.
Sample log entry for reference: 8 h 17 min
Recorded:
8 h 59 min
